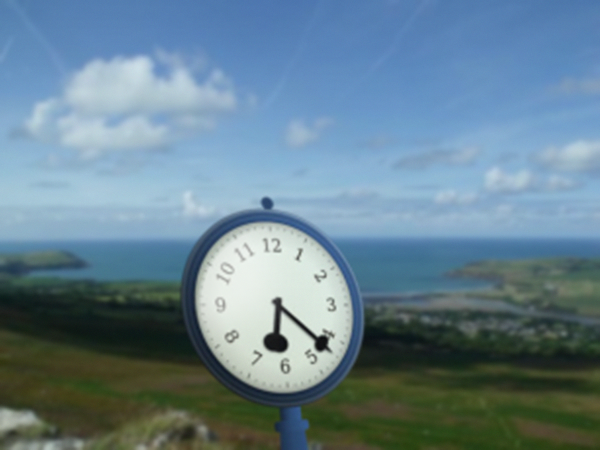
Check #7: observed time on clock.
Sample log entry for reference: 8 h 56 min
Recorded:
6 h 22 min
